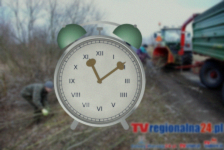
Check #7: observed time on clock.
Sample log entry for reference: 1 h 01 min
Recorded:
11 h 09 min
